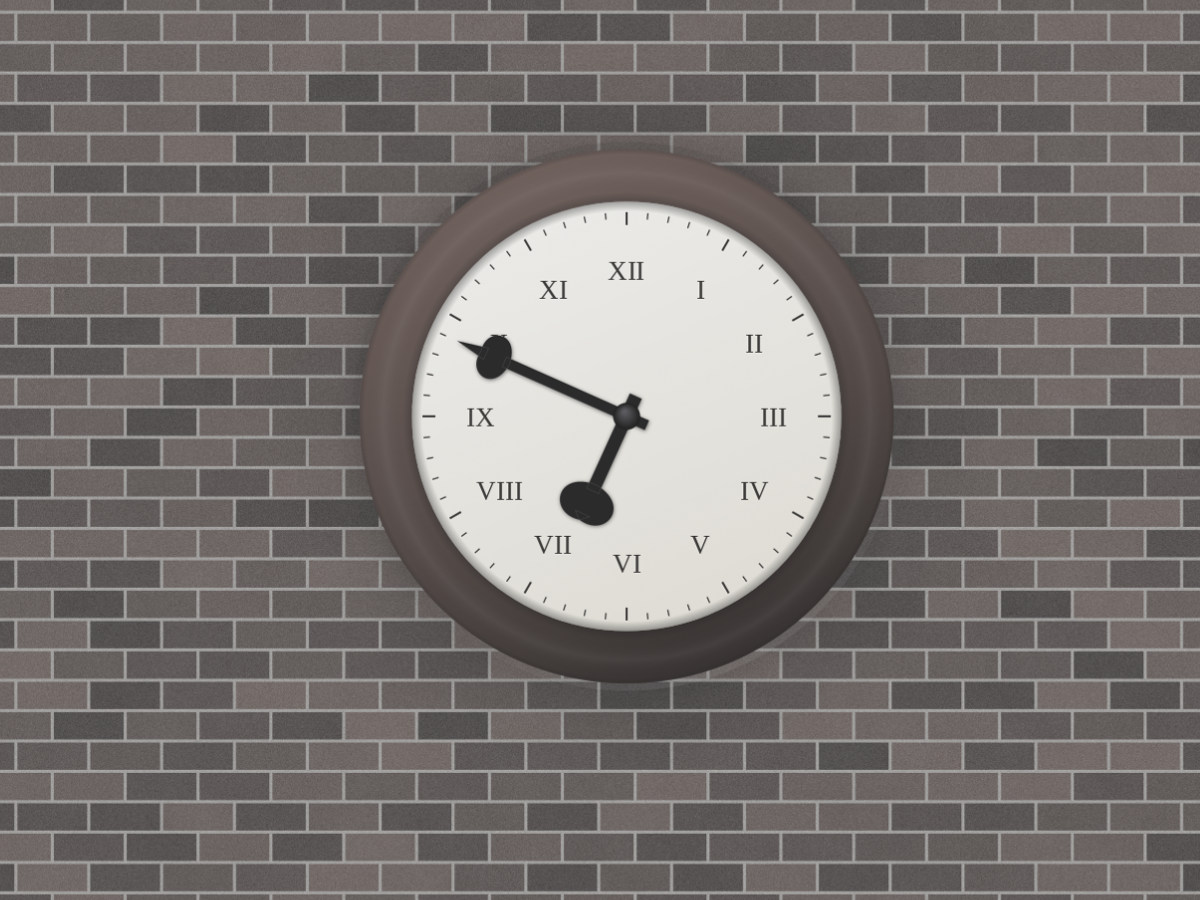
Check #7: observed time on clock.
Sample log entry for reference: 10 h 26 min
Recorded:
6 h 49 min
